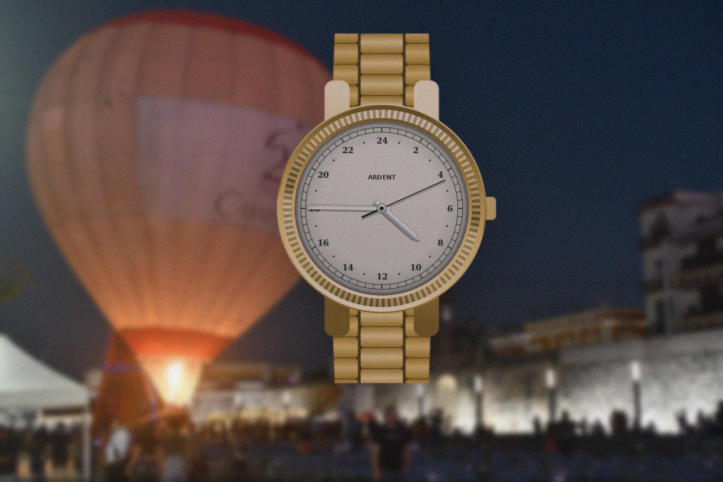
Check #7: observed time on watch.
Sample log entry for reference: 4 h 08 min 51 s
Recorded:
8 h 45 min 11 s
